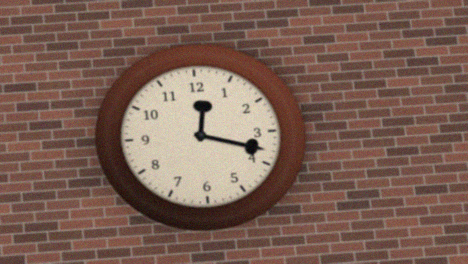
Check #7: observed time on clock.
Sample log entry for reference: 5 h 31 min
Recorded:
12 h 18 min
